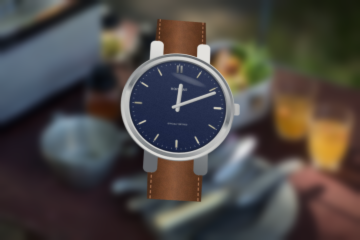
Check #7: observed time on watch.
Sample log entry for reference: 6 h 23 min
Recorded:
12 h 11 min
